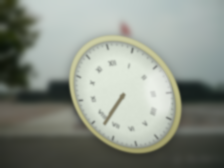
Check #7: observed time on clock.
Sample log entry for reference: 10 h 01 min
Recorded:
7 h 38 min
